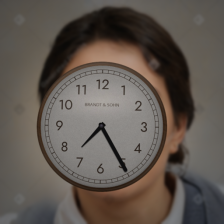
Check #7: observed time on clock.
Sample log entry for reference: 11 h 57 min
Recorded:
7 h 25 min
